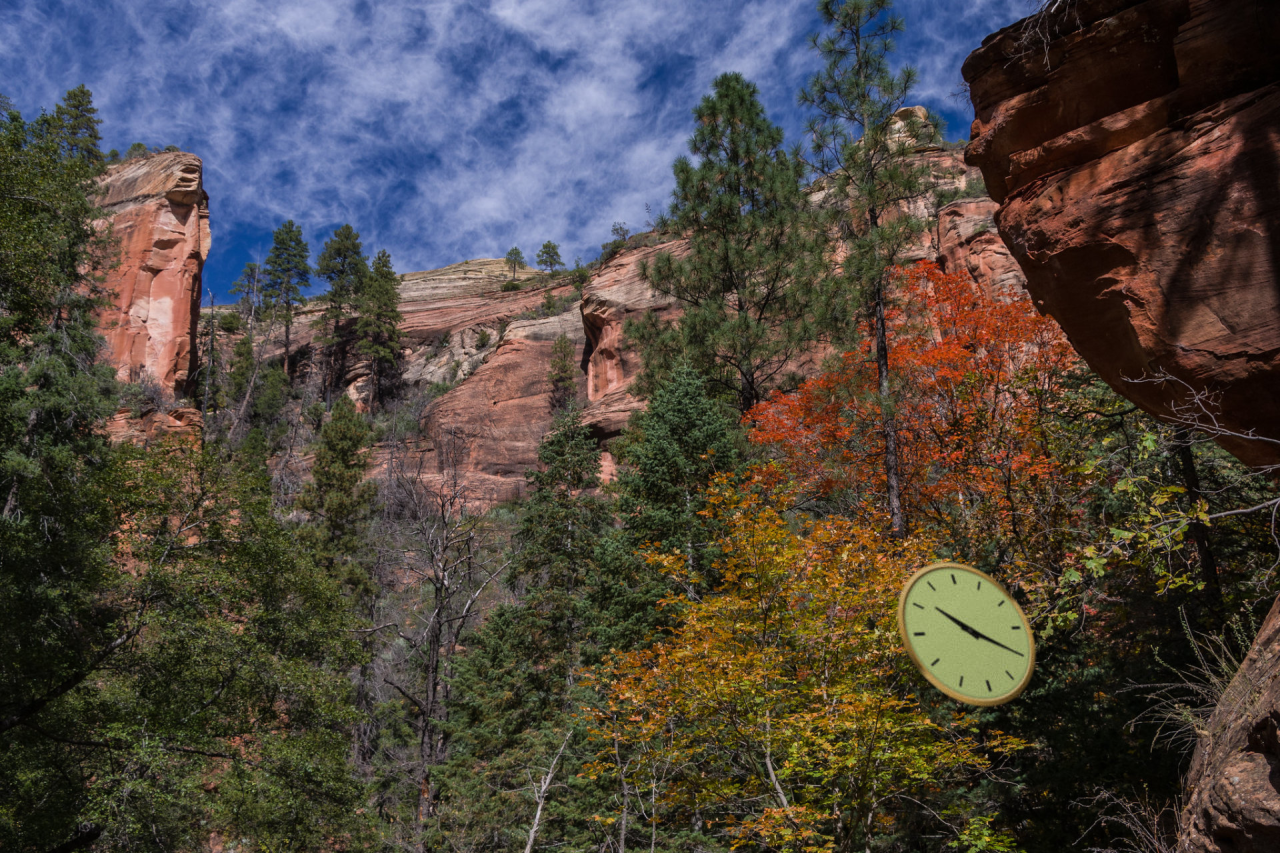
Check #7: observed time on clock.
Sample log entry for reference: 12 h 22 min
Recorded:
10 h 20 min
